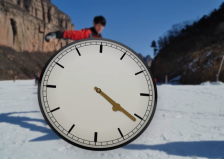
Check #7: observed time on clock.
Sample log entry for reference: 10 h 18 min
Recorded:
4 h 21 min
